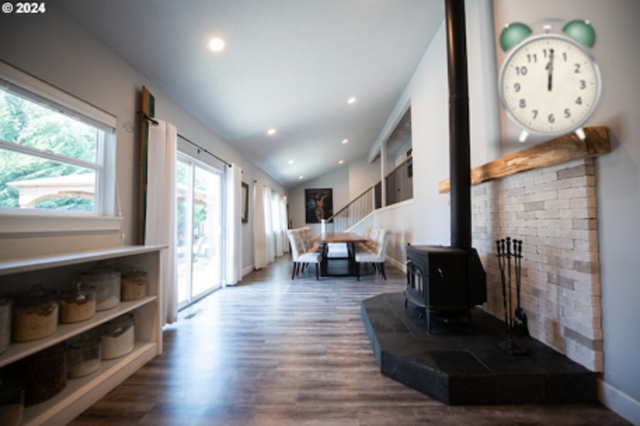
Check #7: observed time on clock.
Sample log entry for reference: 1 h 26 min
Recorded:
12 h 01 min
